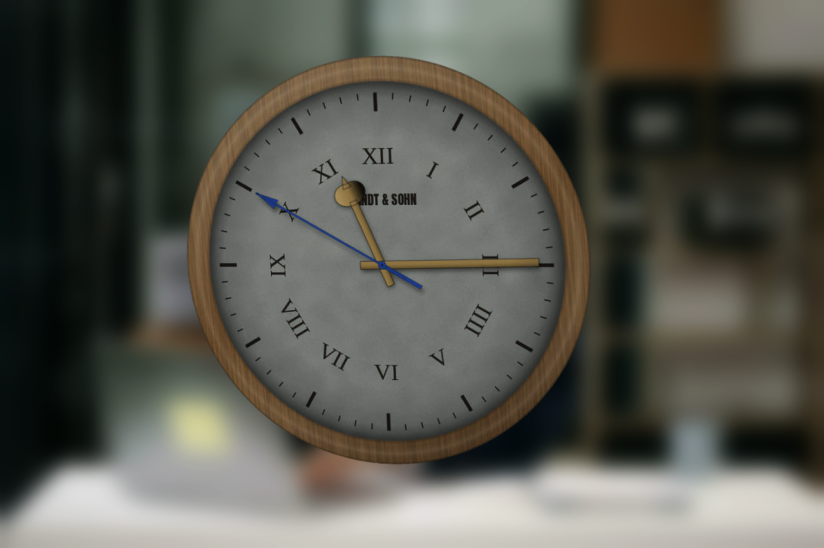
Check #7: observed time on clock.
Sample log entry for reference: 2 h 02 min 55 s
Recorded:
11 h 14 min 50 s
